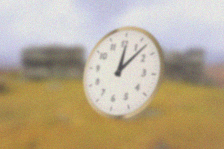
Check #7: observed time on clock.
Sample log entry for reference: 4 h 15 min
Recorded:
12 h 07 min
